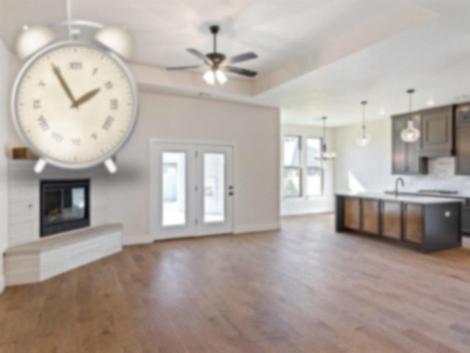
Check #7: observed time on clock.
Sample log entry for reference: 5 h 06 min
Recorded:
1 h 55 min
